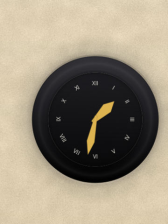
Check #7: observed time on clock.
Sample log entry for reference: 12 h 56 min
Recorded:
1 h 32 min
